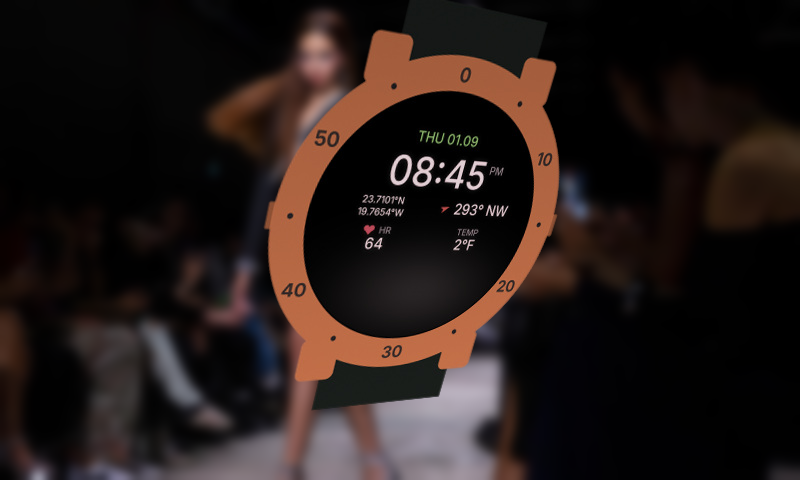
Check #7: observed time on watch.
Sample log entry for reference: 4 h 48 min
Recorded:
8 h 45 min
